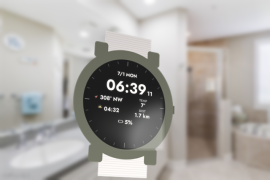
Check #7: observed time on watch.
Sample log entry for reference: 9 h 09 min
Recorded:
6 h 39 min
